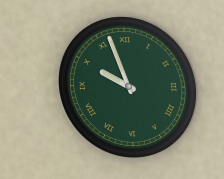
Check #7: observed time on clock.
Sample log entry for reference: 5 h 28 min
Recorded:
9 h 57 min
